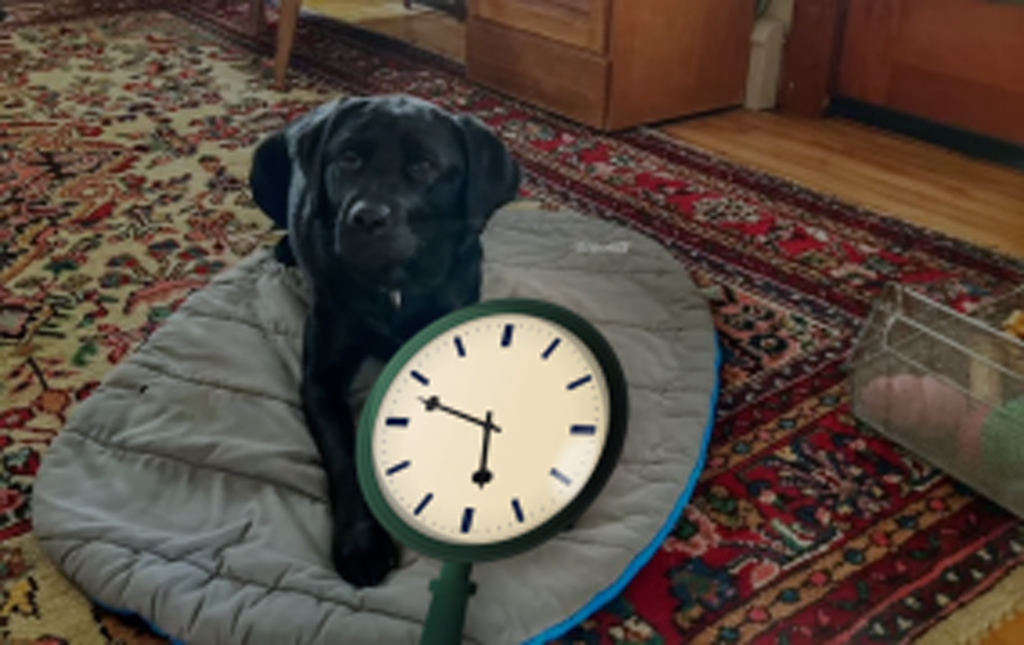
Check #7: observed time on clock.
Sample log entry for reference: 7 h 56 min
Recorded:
5 h 48 min
